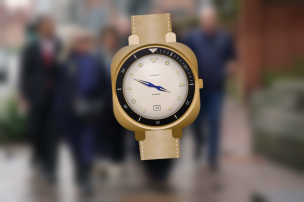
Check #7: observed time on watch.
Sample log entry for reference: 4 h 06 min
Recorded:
3 h 49 min
